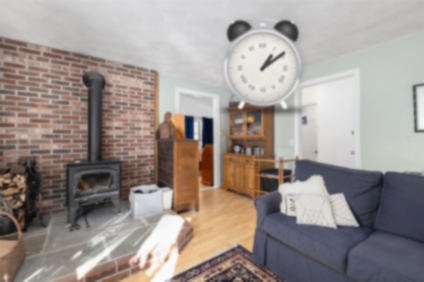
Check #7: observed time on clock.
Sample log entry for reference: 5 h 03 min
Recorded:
1 h 09 min
